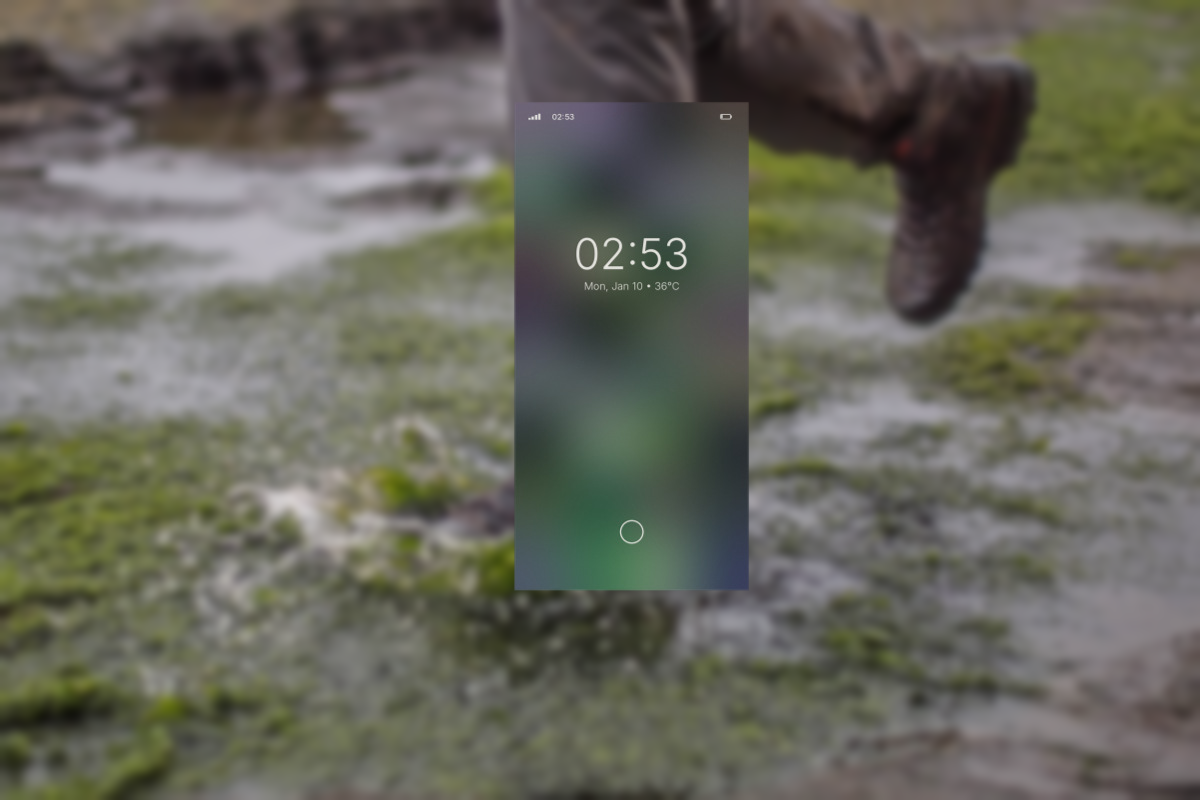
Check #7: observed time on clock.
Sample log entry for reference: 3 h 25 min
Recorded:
2 h 53 min
